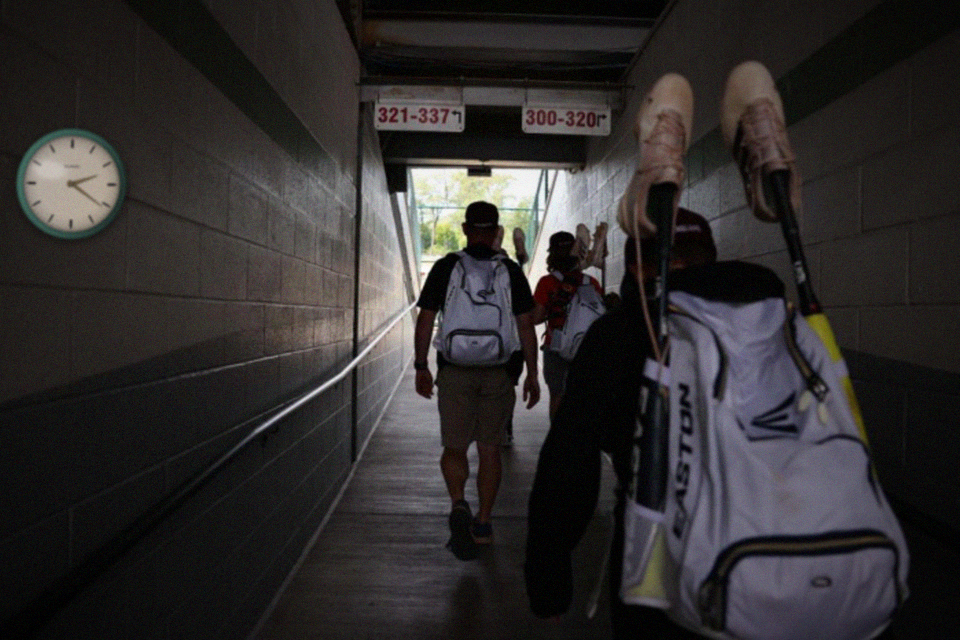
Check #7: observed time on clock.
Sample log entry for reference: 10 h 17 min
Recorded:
2 h 21 min
